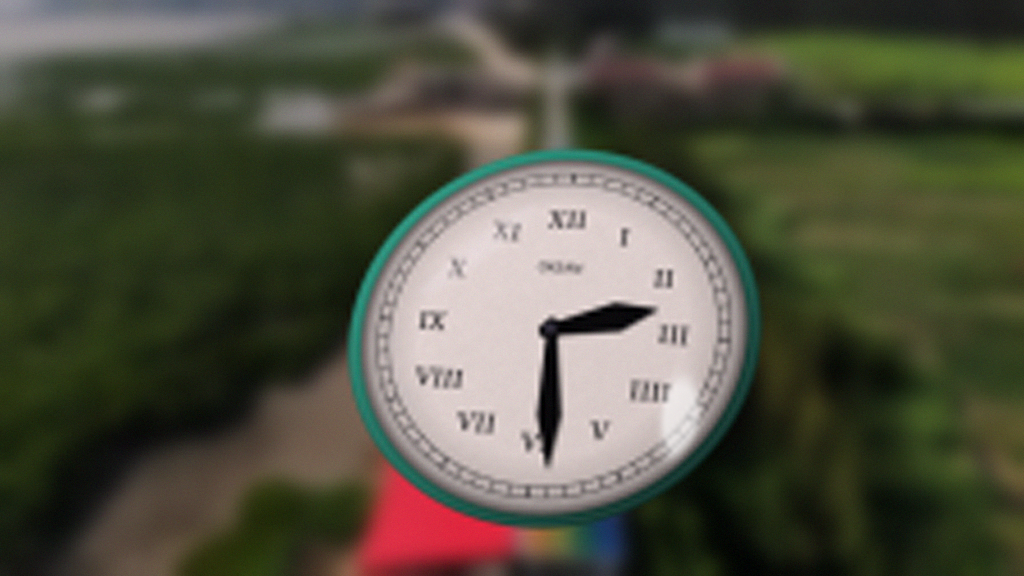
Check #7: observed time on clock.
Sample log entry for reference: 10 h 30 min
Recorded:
2 h 29 min
